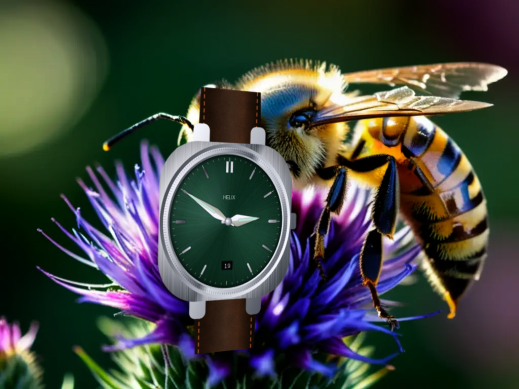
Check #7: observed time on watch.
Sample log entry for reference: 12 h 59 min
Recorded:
2 h 50 min
